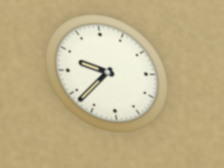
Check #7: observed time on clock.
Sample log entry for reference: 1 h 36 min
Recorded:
9 h 38 min
